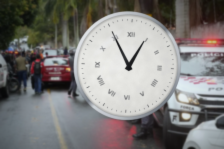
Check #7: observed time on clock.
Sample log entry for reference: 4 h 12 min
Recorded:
12 h 55 min
